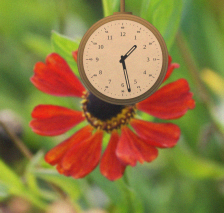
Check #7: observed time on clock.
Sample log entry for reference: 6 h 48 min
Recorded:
1 h 28 min
